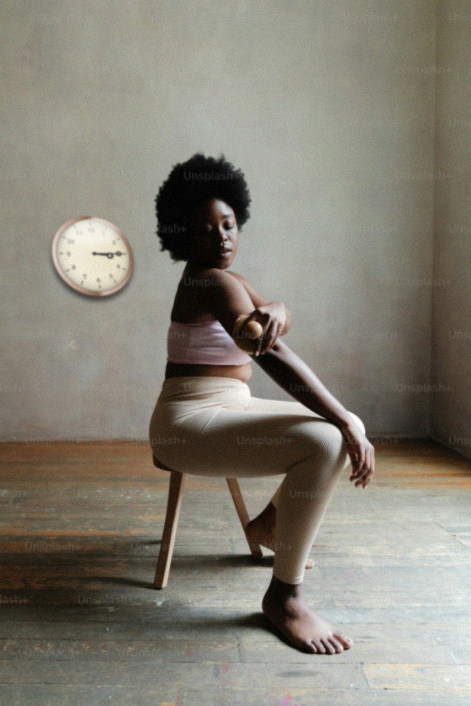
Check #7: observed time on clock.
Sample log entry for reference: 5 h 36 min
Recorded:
3 h 15 min
